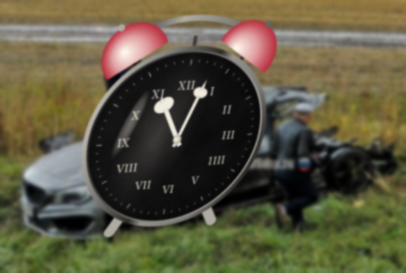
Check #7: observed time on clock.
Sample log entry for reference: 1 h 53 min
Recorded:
11 h 03 min
